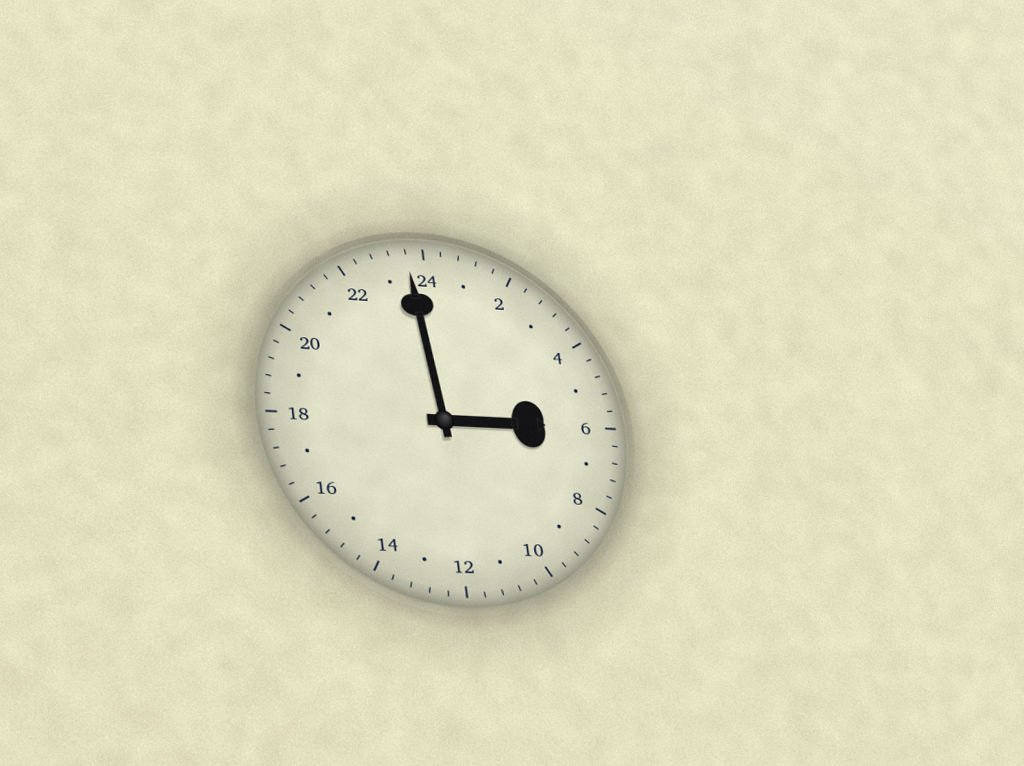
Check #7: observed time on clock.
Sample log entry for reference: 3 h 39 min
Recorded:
5 h 59 min
